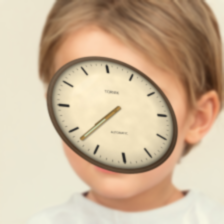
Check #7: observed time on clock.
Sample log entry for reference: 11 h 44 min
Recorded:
7 h 38 min
